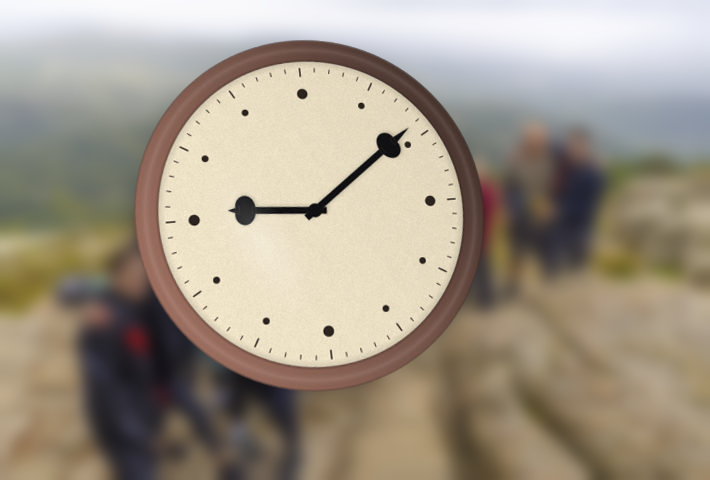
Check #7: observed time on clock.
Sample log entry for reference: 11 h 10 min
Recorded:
9 h 09 min
